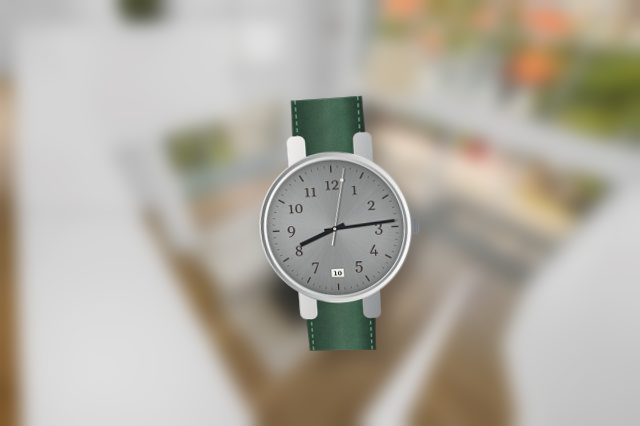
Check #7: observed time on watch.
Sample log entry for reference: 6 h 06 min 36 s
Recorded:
8 h 14 min 02 s
